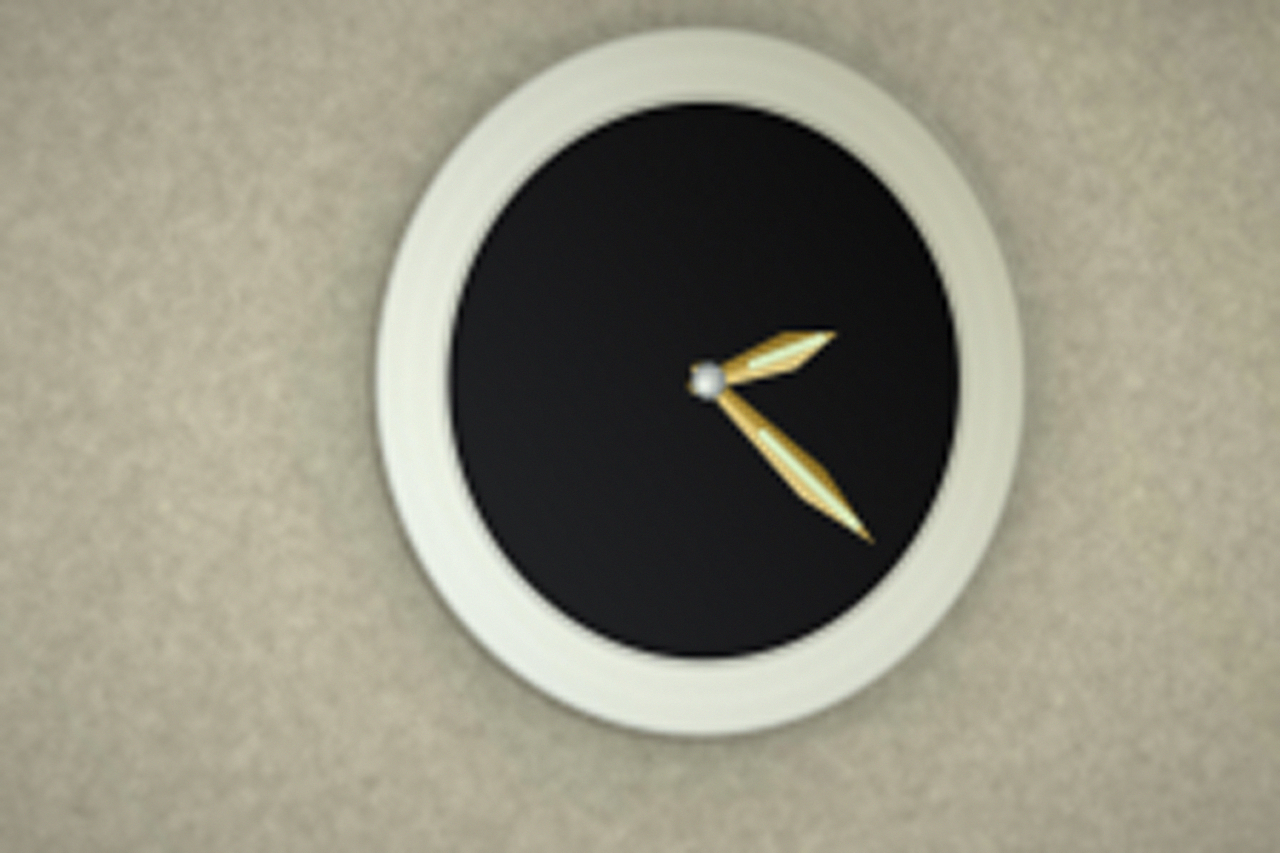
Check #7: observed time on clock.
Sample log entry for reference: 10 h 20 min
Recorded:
2 h 22 min
